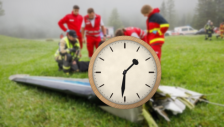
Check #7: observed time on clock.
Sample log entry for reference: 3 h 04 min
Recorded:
1 h 31 min
